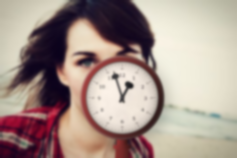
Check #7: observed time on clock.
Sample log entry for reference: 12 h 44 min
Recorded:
12 h 57 min
